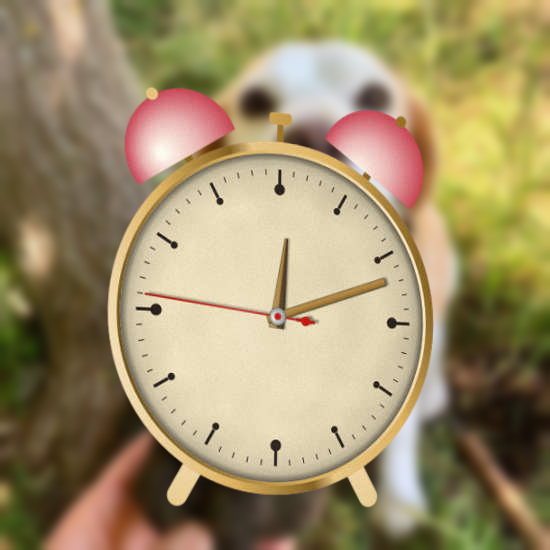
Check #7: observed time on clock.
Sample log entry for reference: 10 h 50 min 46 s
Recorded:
12 h 11 min 46 s
